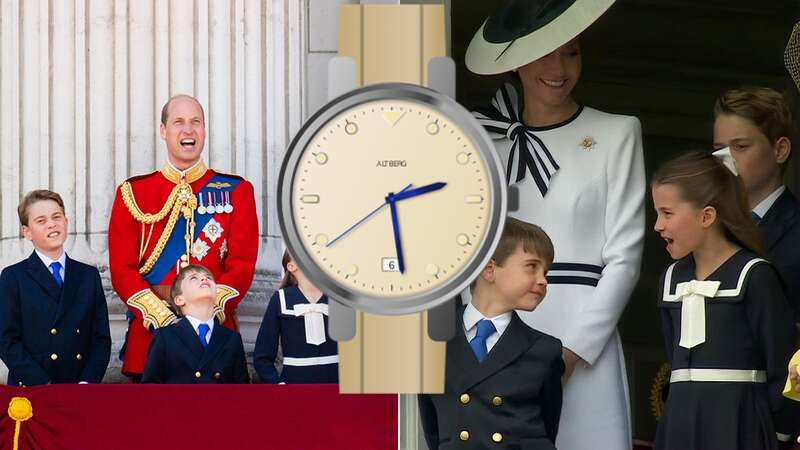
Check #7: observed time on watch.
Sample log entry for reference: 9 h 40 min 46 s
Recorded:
2 h 28 min 39 s
